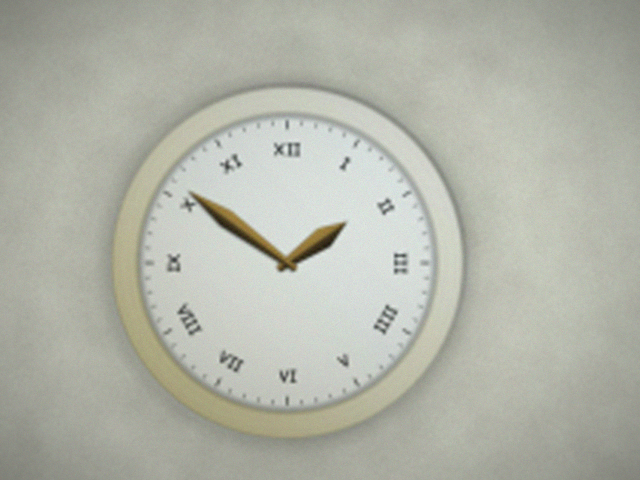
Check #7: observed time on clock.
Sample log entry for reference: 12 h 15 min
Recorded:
1 h 51 min
